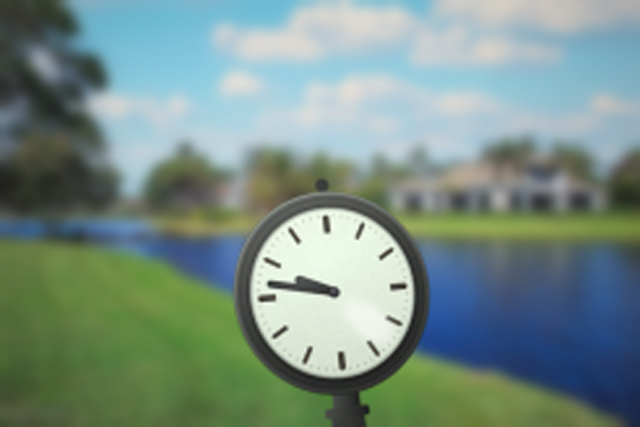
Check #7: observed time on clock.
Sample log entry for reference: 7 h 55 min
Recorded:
9 h 47 min
